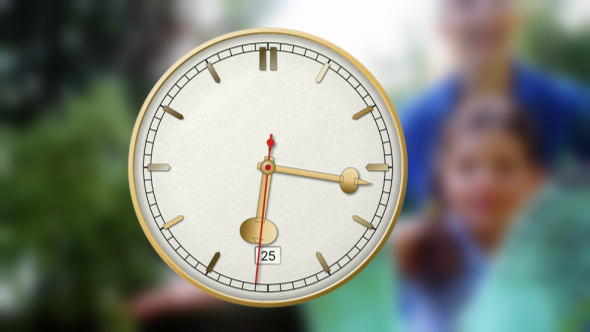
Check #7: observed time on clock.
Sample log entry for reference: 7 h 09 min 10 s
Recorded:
6 h 16 min 31 s
